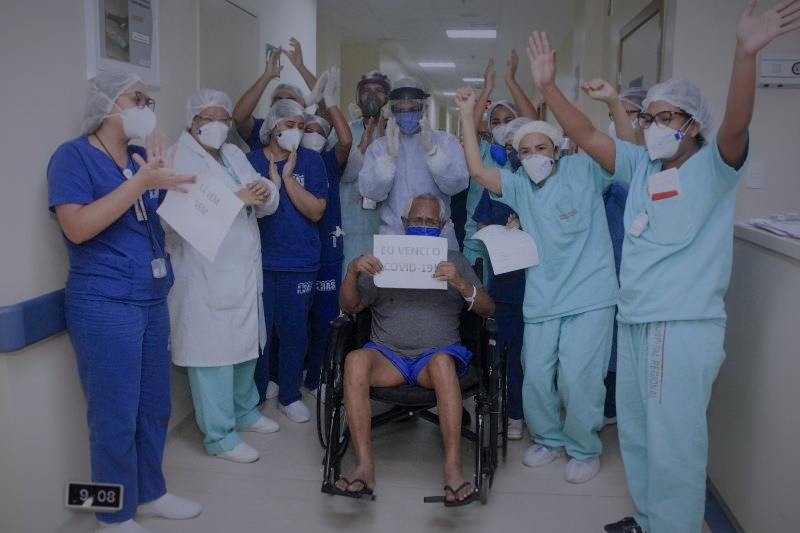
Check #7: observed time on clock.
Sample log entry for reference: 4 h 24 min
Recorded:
9 h 08 min
